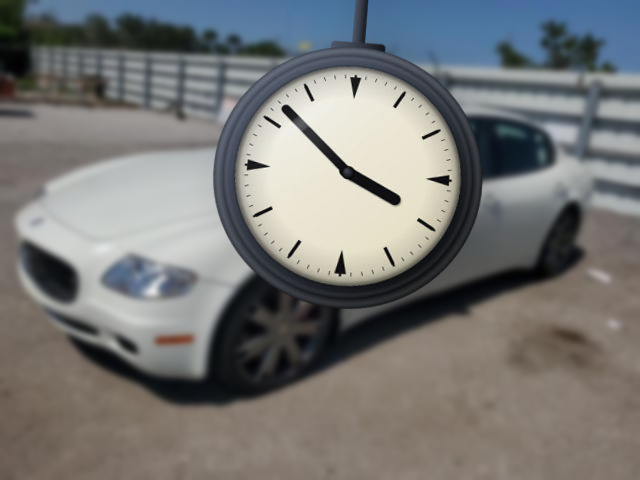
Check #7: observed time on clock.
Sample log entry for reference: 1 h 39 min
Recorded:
3 h 52 min
